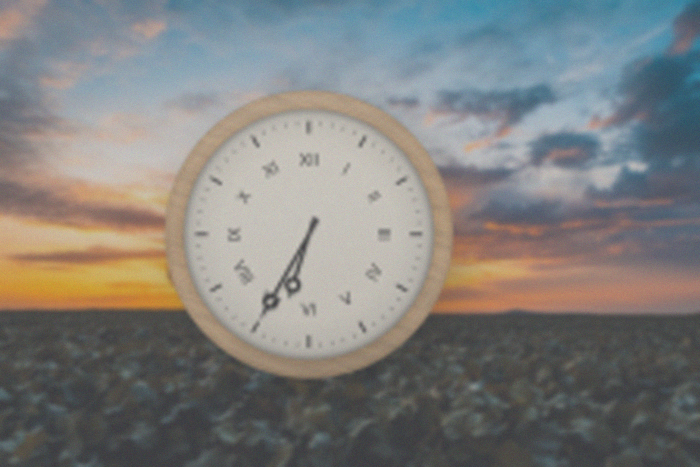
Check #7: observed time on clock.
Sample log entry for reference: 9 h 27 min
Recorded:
6 h 35 min
